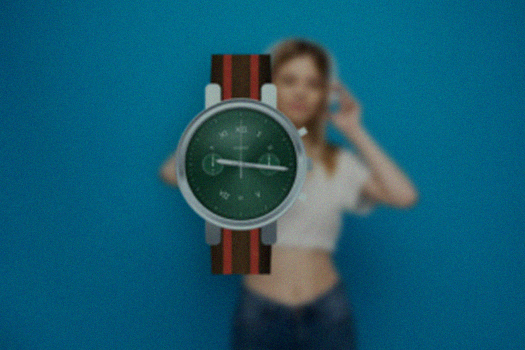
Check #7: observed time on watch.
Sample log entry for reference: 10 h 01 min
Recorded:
9 h 16 min
